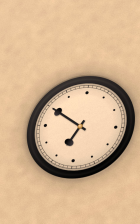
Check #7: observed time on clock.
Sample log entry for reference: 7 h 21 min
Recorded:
6 h 50 min
